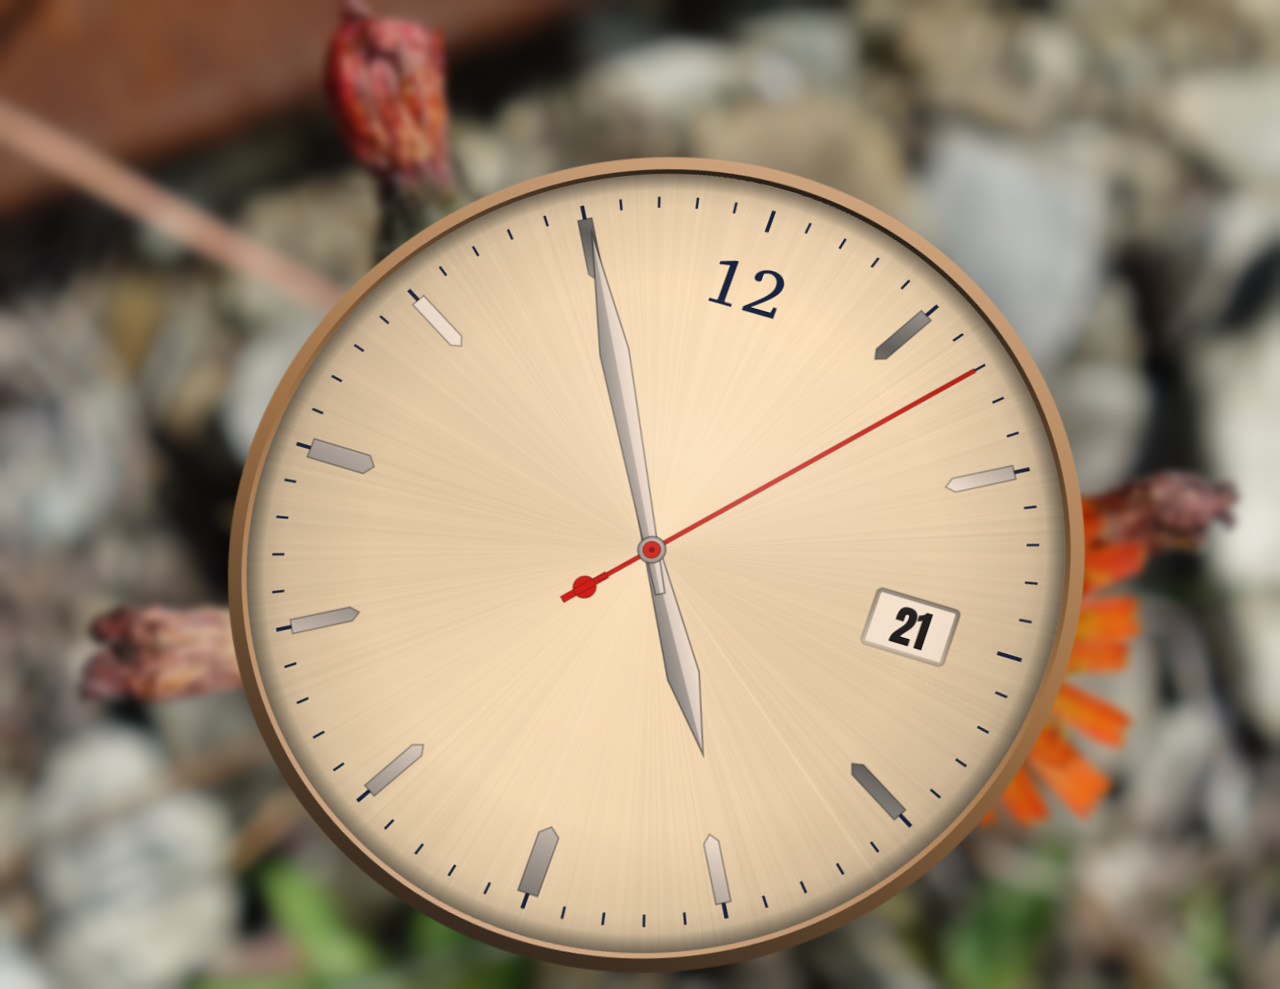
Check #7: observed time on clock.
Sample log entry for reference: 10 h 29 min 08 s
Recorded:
4 h 55 min 07 s
